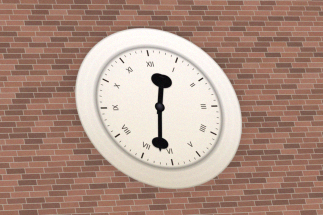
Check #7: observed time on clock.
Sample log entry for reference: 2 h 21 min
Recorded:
12 h 32 min
